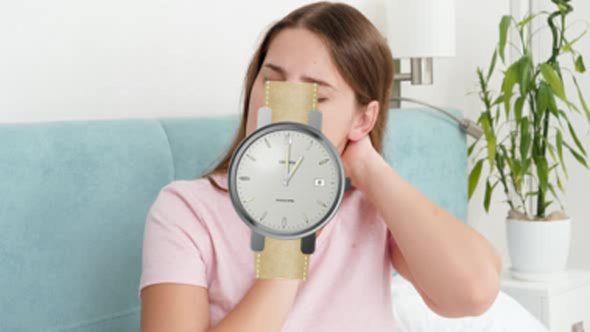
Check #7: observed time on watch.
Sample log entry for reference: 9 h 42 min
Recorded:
1 h 00 min
